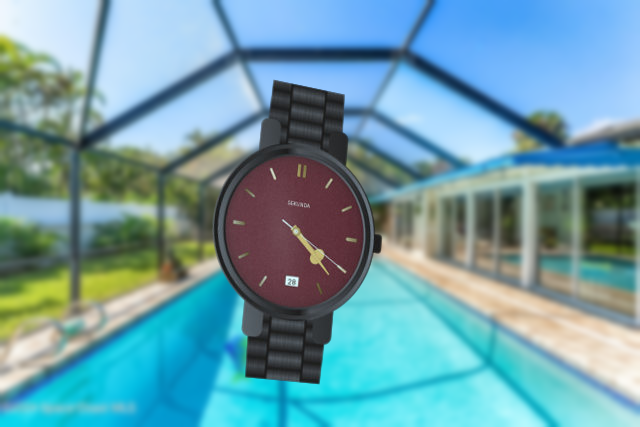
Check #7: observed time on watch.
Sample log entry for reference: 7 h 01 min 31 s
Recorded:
4 h 22 min 20 s
